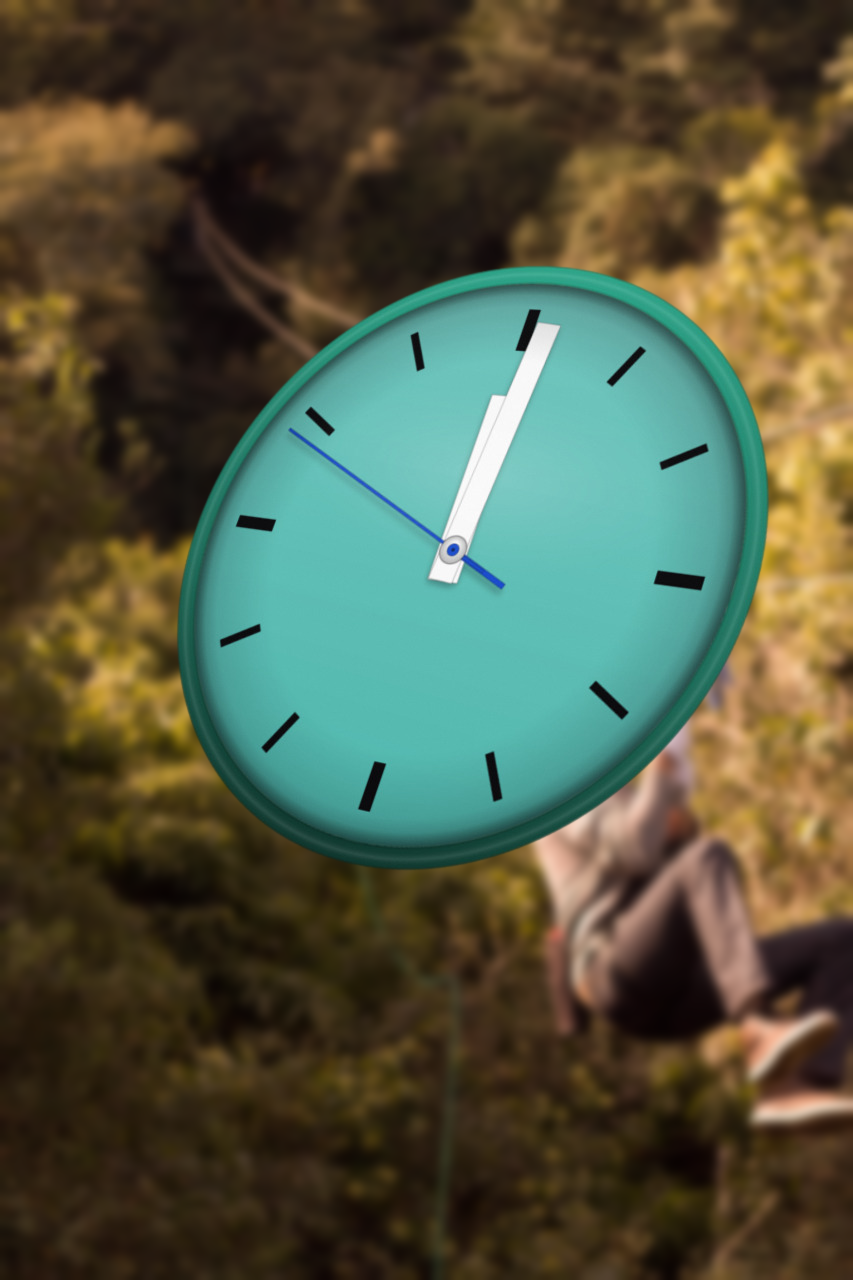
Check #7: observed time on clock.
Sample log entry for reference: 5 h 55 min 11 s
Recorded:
12 h 00 min 49 s
